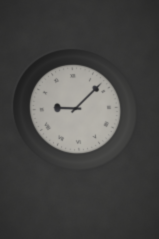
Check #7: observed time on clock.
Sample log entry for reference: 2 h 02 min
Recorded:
9 h 08 min
